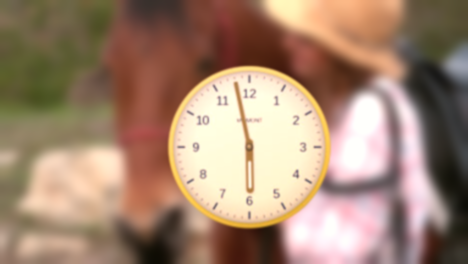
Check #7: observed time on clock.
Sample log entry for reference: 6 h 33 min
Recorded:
5 h 58 min
